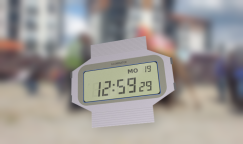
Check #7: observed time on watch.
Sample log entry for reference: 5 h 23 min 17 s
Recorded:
12 h 59 min 29 s
